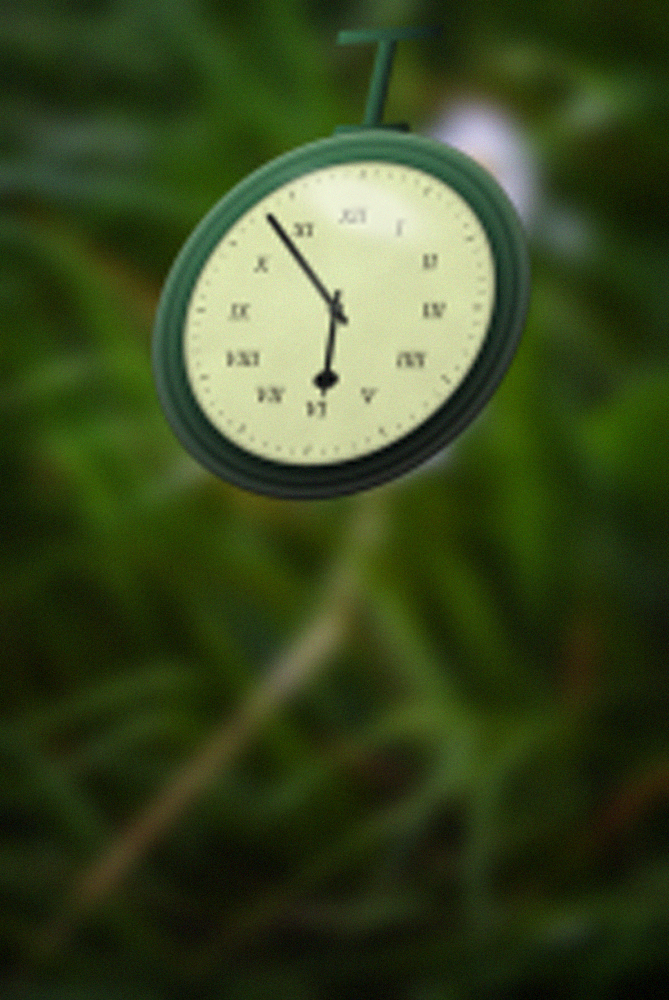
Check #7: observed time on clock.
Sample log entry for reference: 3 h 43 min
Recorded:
5 h 53 min
